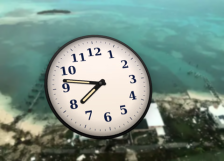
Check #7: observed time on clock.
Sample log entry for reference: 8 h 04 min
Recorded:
7 h 47 min
